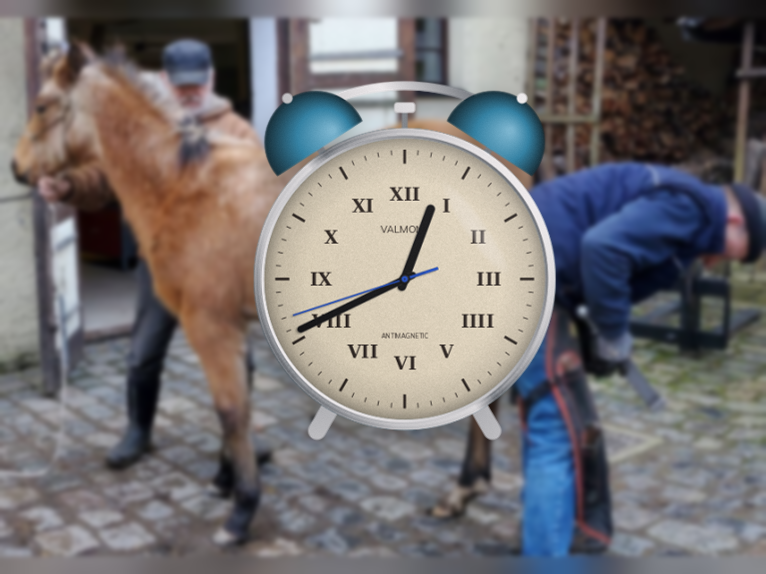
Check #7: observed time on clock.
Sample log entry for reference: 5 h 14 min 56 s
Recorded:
12 h 40 min 42 s
